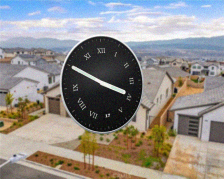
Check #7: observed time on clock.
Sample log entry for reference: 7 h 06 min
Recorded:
3 h 50 min
